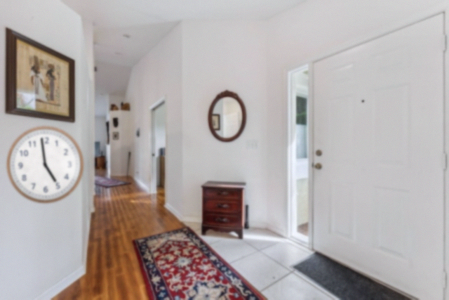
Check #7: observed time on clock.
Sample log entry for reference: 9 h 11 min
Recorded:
4 h 59 min
